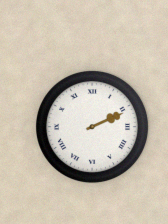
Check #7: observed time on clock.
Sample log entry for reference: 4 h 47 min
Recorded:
2 h 11 min
